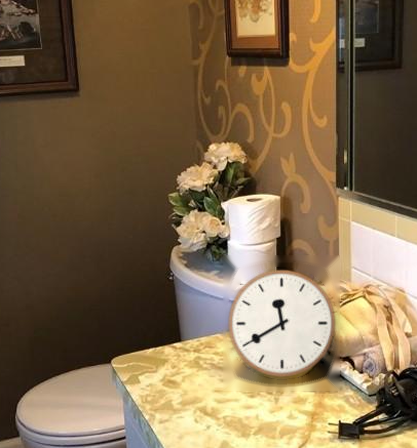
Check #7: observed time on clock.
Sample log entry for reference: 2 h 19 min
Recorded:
11 h 40 min
